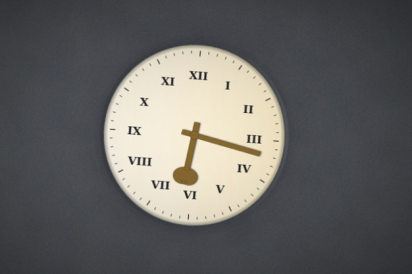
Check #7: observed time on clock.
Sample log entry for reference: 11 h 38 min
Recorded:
6 h 17 min
